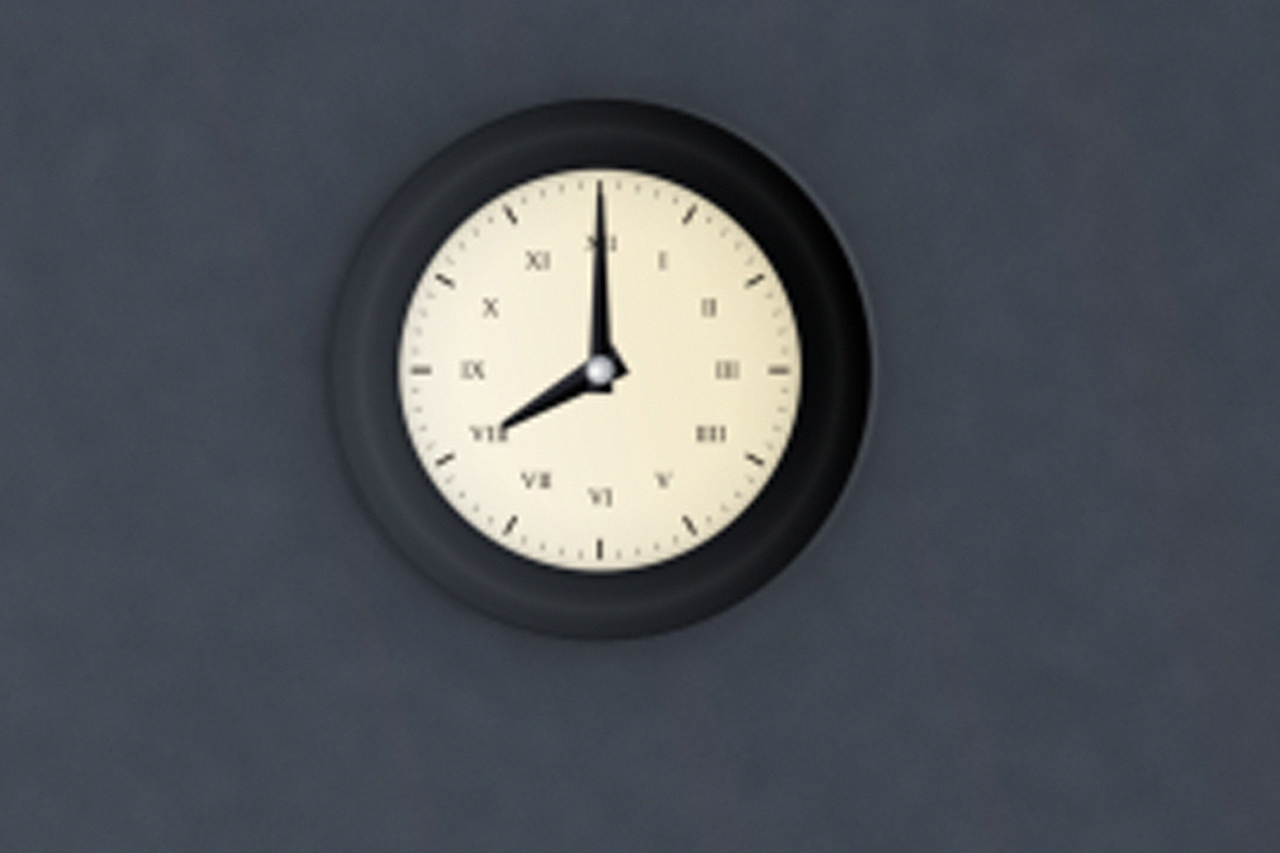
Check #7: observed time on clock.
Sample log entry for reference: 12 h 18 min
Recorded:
8 h 00 min
